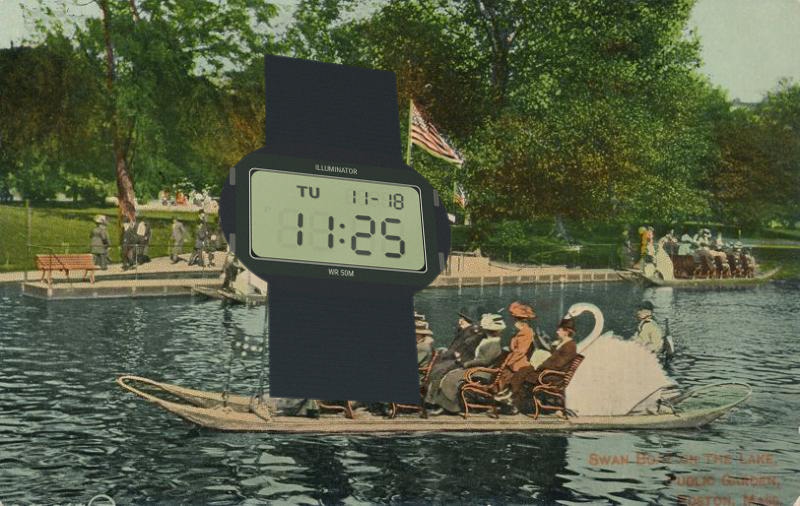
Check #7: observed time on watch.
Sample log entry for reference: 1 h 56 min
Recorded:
11 h 25 min
